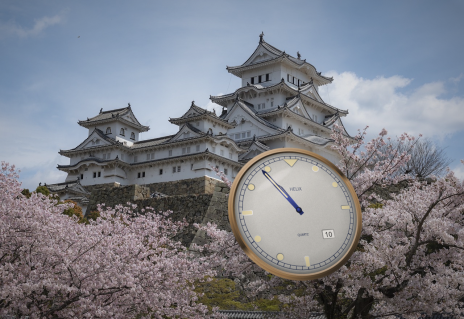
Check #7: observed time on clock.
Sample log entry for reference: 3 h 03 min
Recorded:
10 h 54 min
